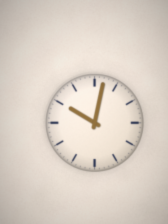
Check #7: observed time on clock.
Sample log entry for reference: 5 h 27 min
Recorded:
10 h 02 min
